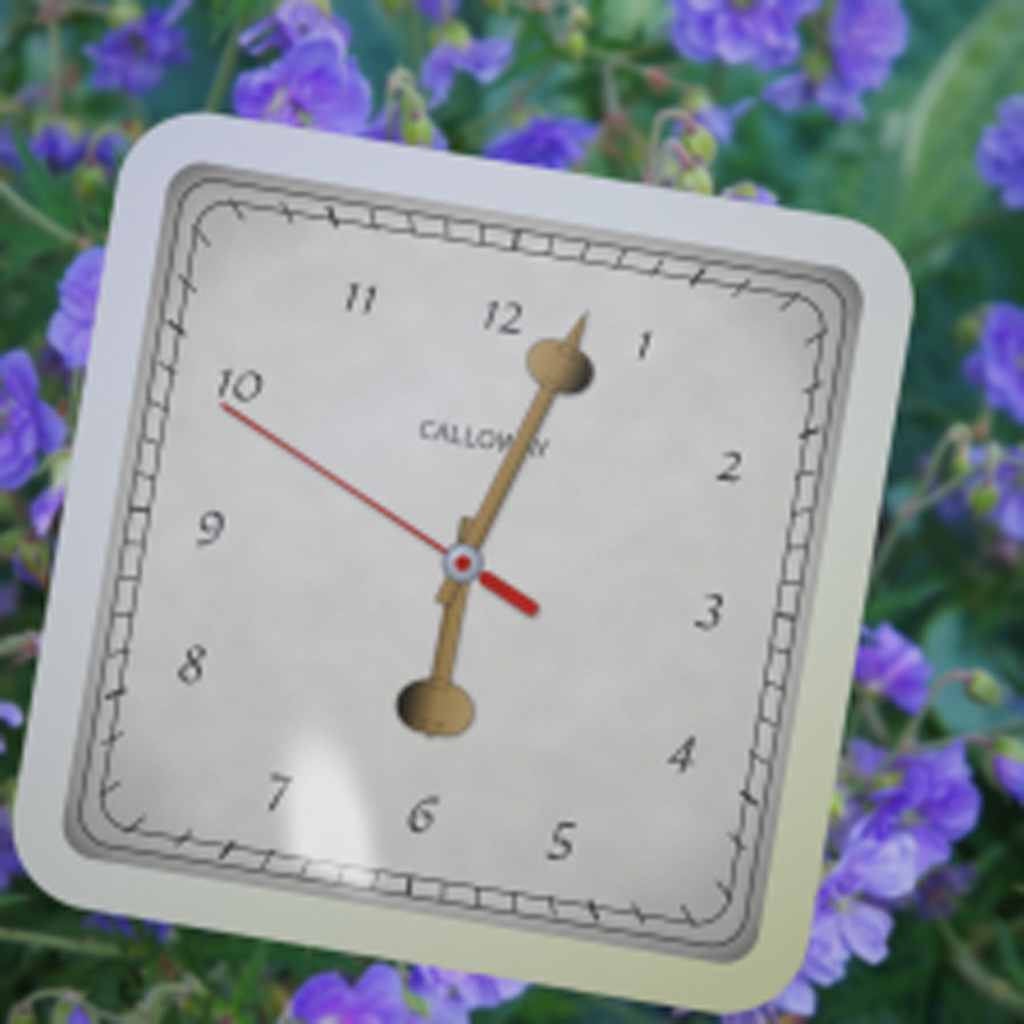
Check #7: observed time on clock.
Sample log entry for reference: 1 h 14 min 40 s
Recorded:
6 h 02 min 49 s
